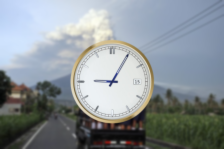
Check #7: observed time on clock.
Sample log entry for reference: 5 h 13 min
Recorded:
9 h 05 min
